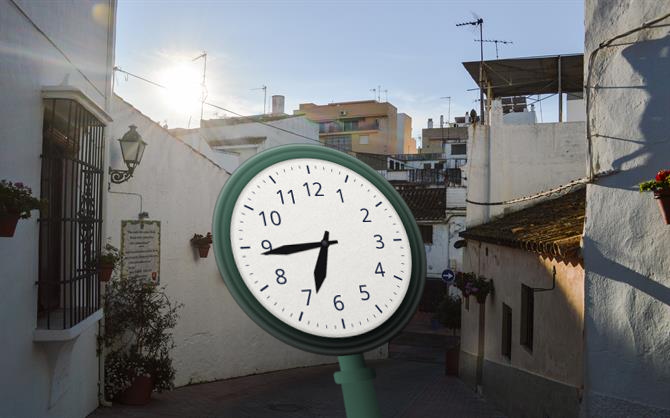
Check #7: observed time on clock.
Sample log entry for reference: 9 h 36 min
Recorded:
6 h 44 min
